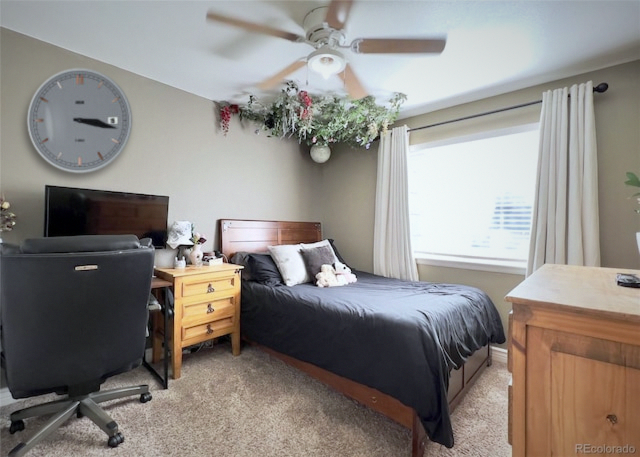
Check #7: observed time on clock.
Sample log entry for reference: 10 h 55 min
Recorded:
3 h 17 min
